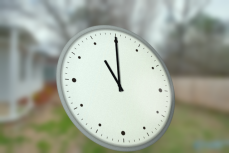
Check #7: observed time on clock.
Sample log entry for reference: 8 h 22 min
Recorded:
11 h 00 min
